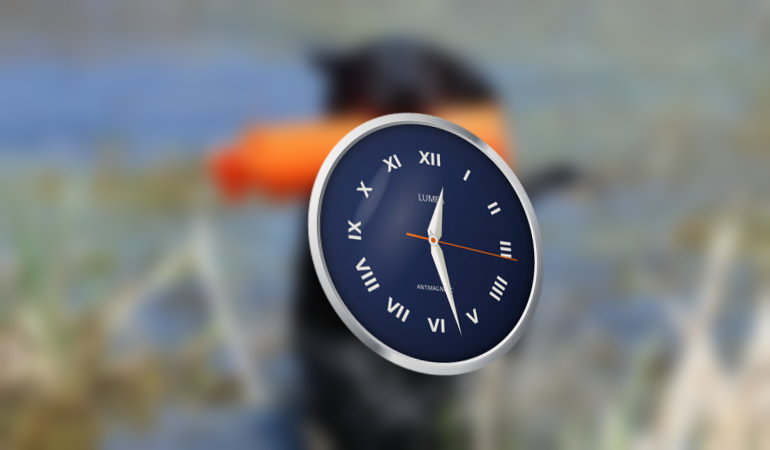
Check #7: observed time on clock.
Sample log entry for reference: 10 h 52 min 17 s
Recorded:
12 h 27 min 16 s
